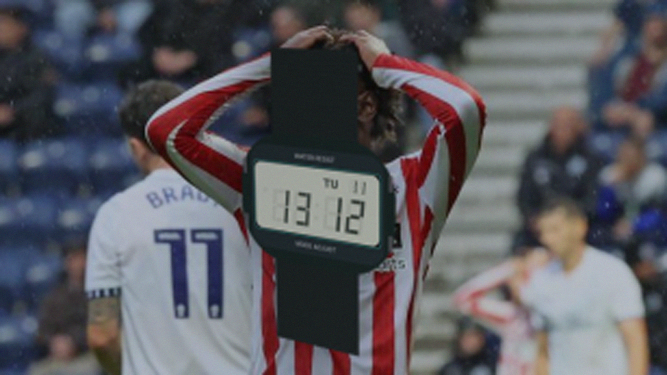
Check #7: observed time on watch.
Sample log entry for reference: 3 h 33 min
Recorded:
13 h 12 min
